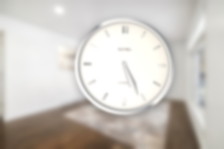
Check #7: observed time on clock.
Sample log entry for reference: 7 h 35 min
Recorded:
5 h 26 min
